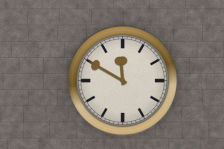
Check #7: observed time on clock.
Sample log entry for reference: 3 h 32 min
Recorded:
11 h 50 min
